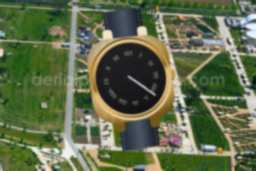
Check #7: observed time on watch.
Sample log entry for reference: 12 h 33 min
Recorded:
4 h 22 min
